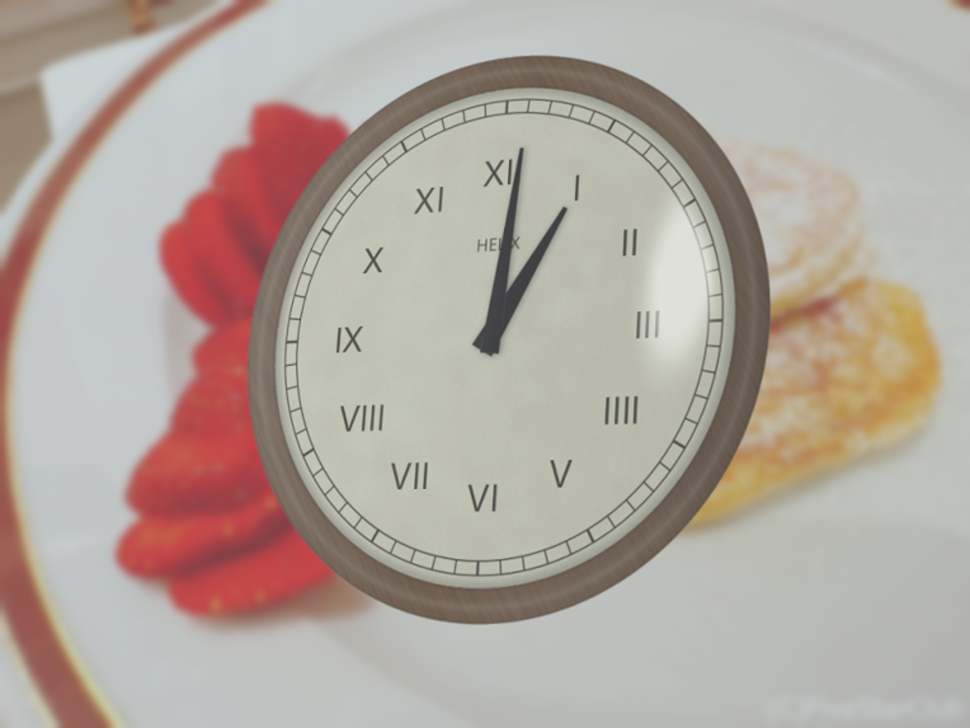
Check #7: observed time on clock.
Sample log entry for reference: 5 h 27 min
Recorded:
1 h 01 min
